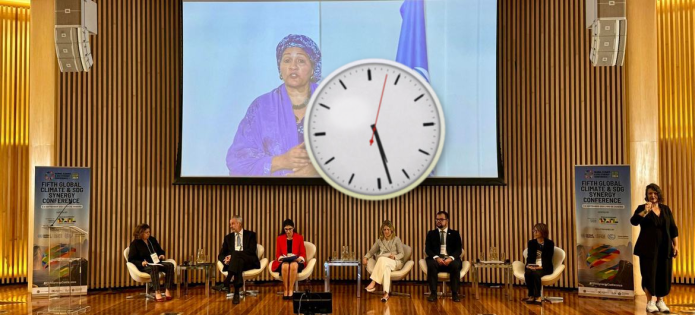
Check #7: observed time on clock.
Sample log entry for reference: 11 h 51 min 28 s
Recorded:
5 h 28 min 03 s
